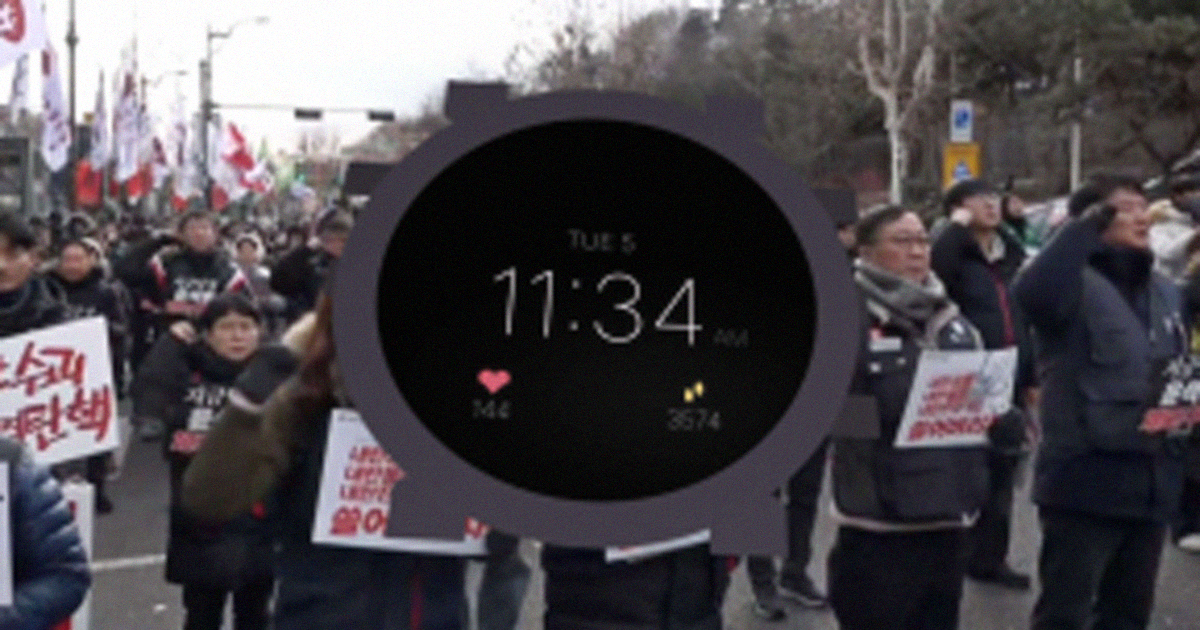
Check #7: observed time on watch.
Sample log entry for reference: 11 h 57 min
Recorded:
11 h 34 min
